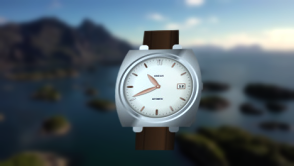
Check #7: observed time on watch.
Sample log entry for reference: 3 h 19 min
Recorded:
10 h 41 min
